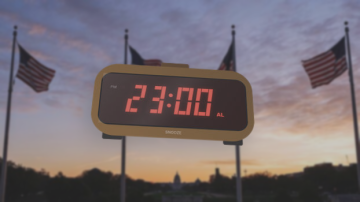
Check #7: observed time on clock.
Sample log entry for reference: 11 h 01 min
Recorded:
23 h 00 min
